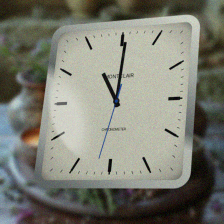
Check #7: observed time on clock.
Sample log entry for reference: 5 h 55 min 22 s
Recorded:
11 h 00 min 32 s
